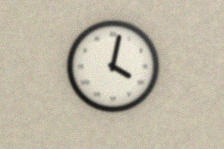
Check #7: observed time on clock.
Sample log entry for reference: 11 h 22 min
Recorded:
4 h 02 min
